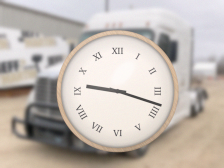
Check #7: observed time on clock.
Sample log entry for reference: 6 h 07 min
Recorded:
9 h 18 min
